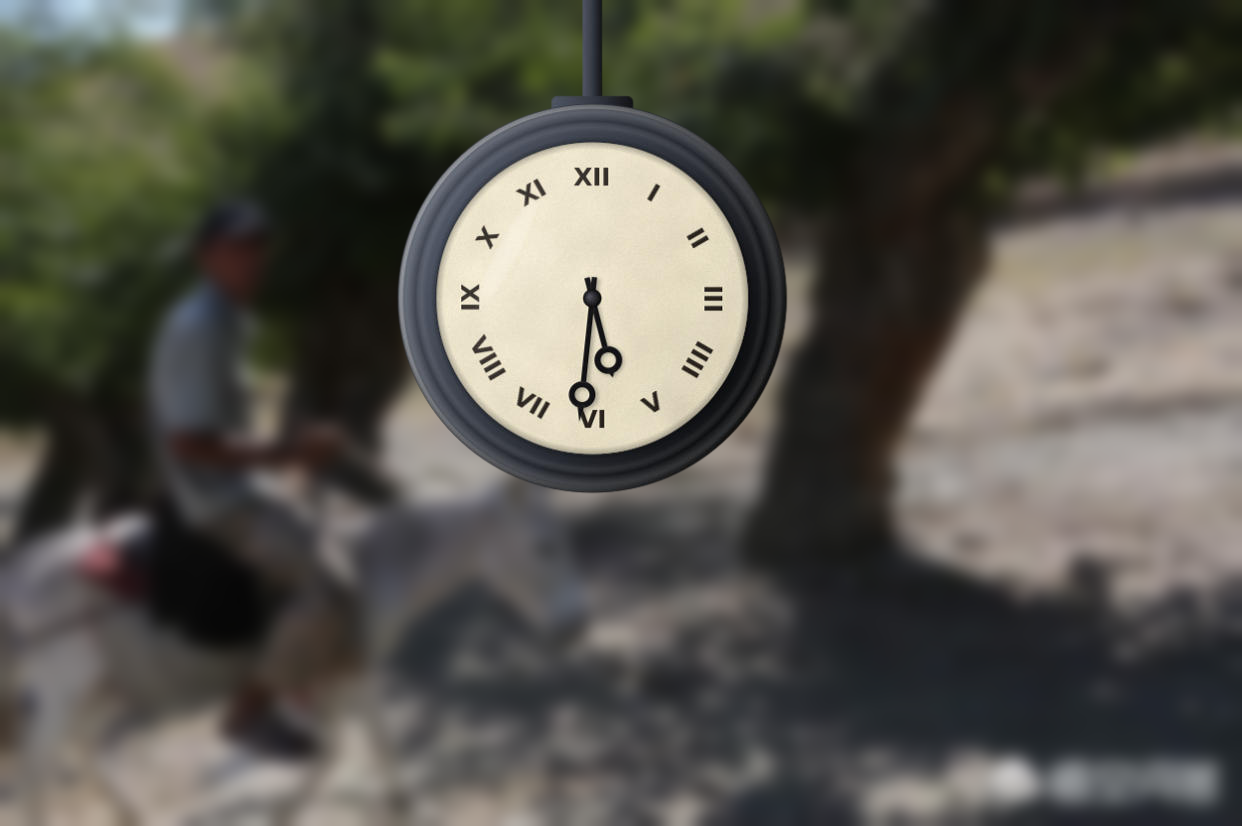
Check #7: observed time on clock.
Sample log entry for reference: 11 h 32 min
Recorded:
5 h 31 min
